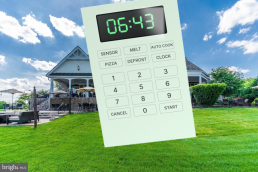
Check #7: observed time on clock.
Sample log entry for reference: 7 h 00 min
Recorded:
6 h 43 min
